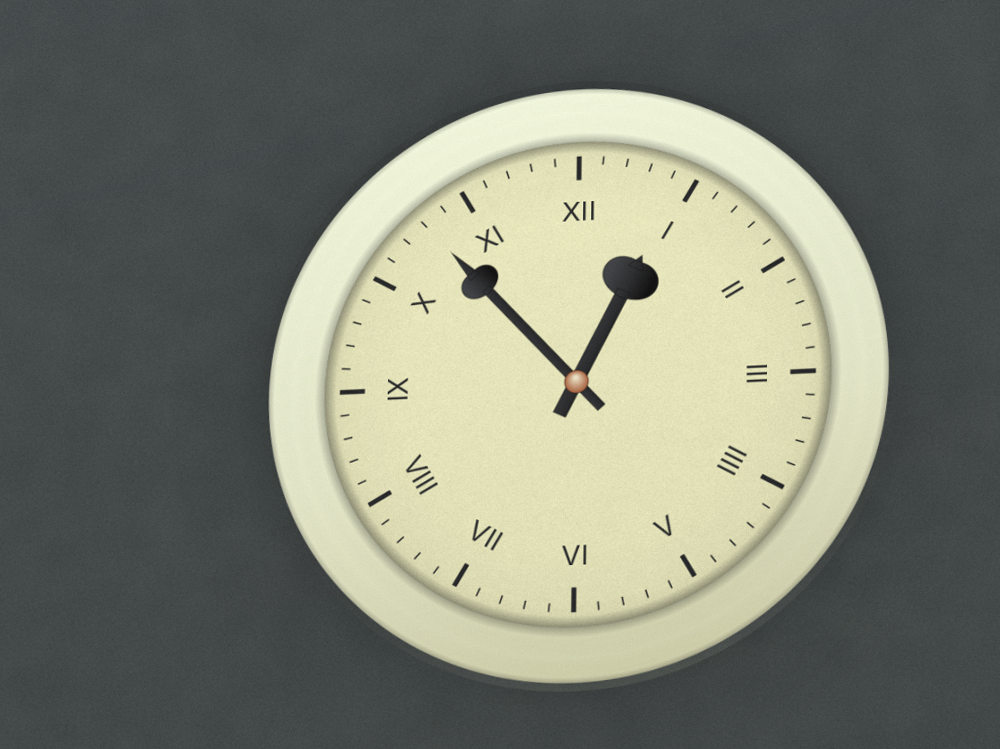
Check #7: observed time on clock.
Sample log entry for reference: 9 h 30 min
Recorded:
12 h 53 min
